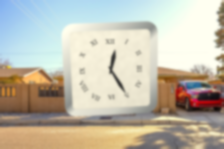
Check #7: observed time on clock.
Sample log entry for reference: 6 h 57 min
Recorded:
12 h 25 min
